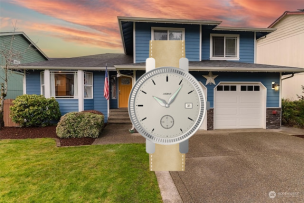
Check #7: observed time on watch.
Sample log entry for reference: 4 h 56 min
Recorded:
10 h 06 min
